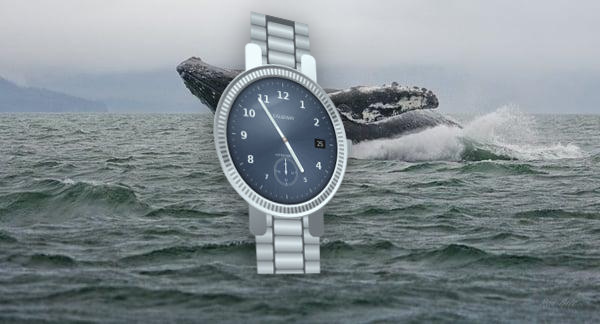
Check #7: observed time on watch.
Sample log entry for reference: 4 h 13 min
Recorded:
4 h 54 min
